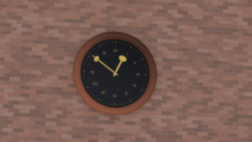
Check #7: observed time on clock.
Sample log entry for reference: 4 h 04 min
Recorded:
12 h 51 min
